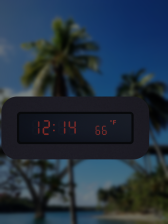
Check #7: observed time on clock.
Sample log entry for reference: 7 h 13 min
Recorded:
12 h 14 min
